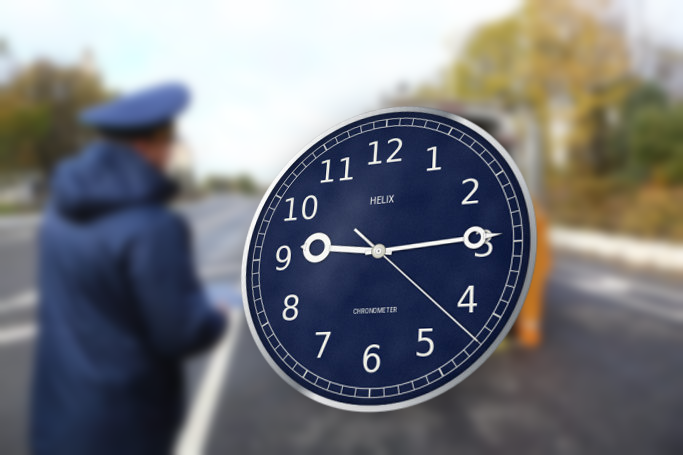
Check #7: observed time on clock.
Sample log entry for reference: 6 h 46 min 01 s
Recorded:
9 h 14 min 22 s
